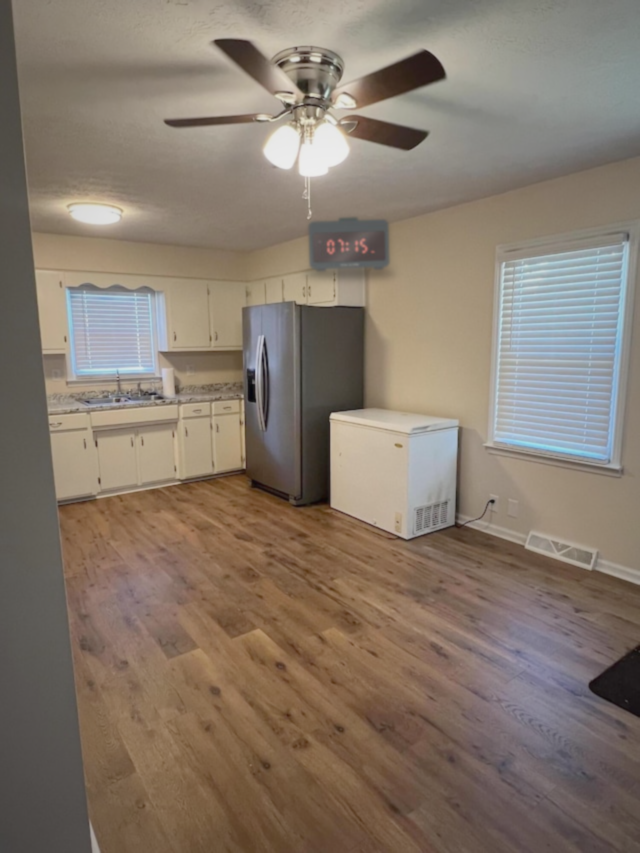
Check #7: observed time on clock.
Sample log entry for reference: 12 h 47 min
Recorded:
7 h 15 min
